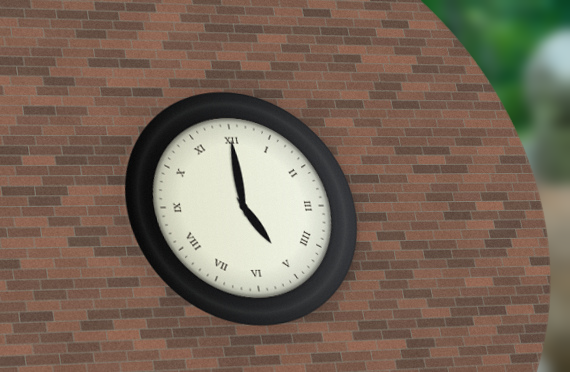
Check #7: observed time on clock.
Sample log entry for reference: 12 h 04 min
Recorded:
5 h 00 min
